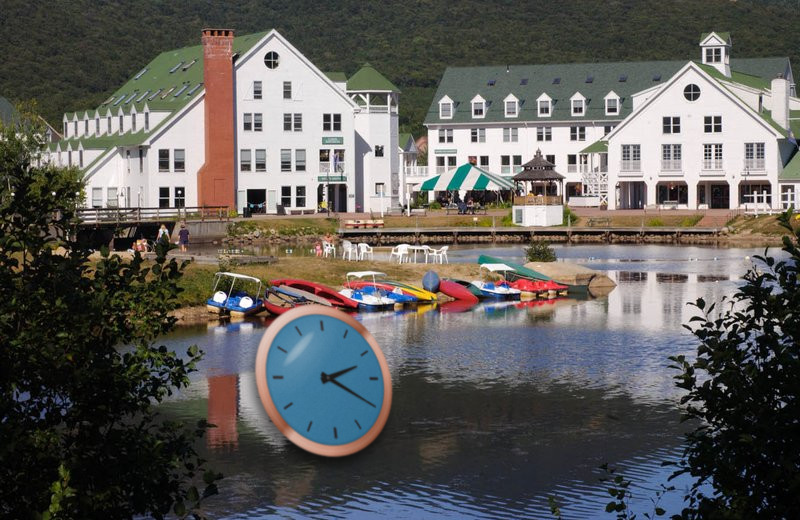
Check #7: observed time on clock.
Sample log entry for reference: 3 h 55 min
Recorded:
2 h 20 min
